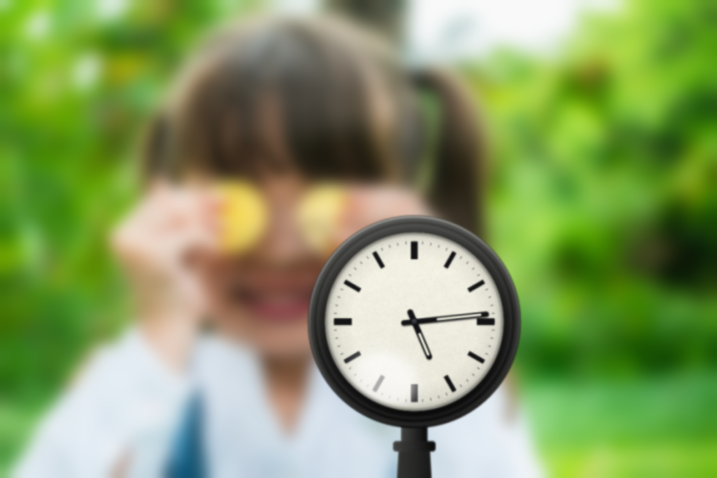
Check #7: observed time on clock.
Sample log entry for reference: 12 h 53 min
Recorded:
5 h 14 min
